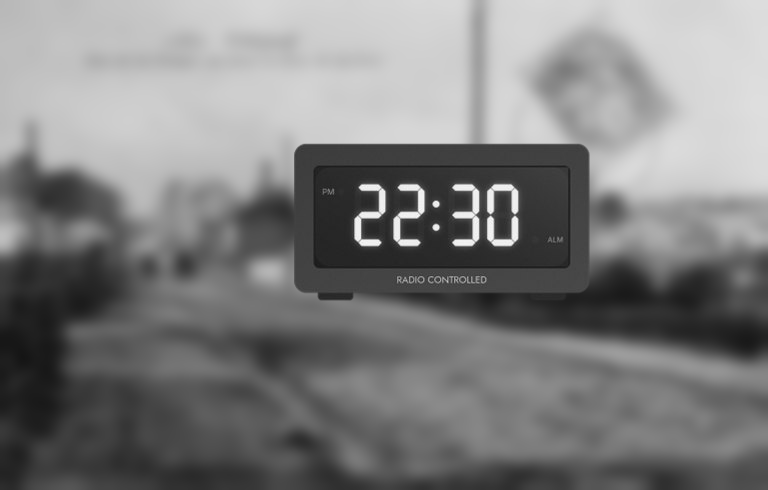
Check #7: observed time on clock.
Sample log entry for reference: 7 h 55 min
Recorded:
22 h 30 min
